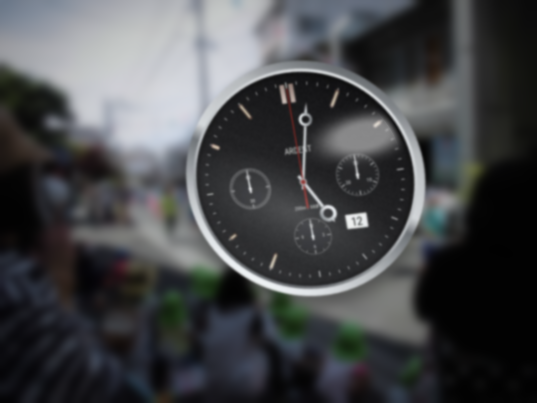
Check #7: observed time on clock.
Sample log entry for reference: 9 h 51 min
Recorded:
5 h 02 min
